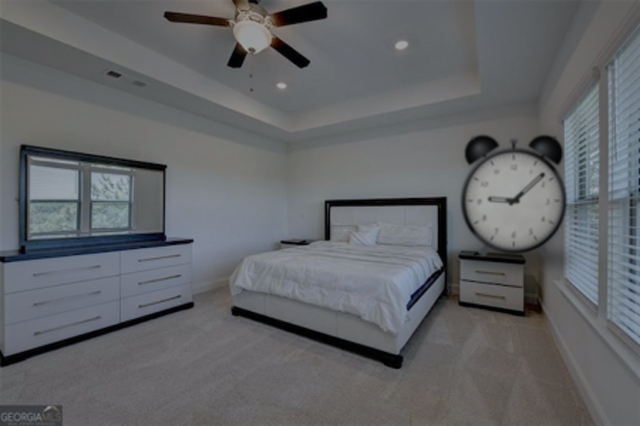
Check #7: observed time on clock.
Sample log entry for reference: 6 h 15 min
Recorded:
9 h 08 min
